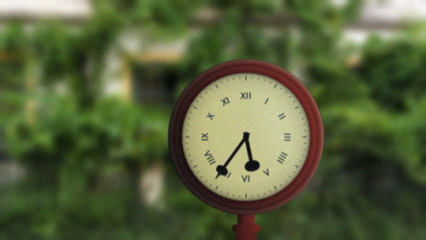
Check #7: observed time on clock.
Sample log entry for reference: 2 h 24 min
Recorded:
5 h 36 min
